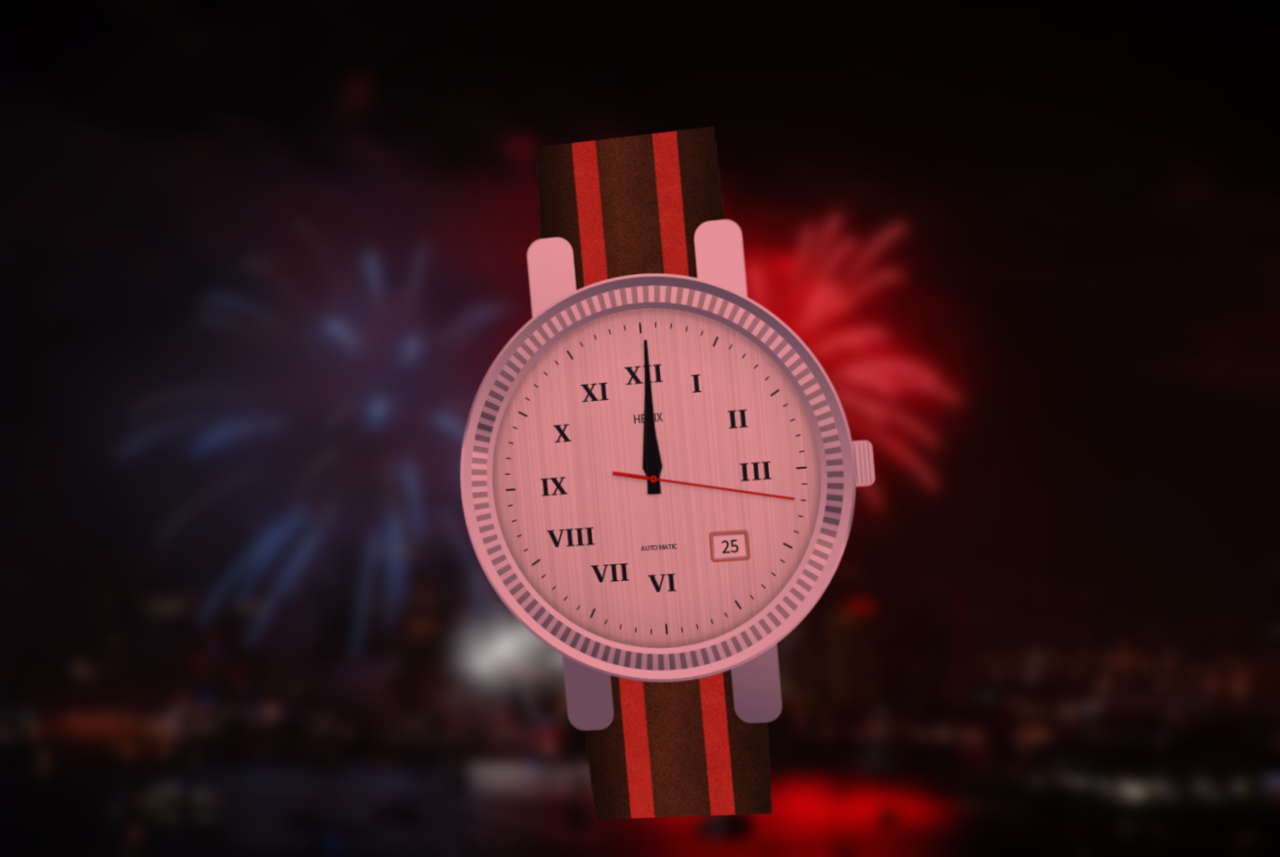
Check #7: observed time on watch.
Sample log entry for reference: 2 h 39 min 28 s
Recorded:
12 h 00 min 17 s
